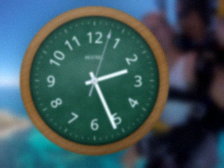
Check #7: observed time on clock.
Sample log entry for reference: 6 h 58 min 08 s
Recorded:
2 h 26 min 03 s
